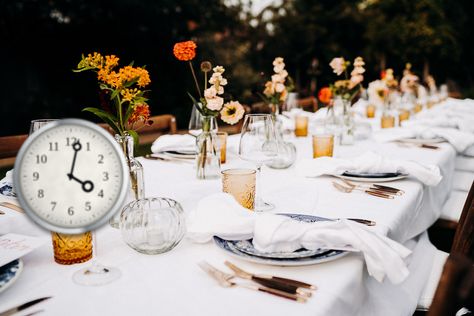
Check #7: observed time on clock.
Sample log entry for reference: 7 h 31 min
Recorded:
4 h 02 min
